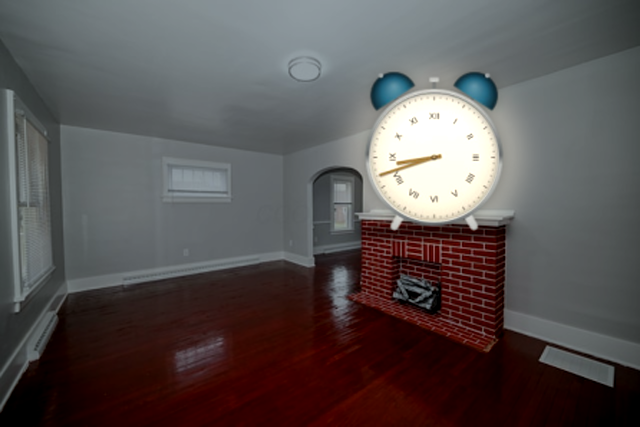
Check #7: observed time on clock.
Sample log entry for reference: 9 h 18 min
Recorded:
8 h 42 min
